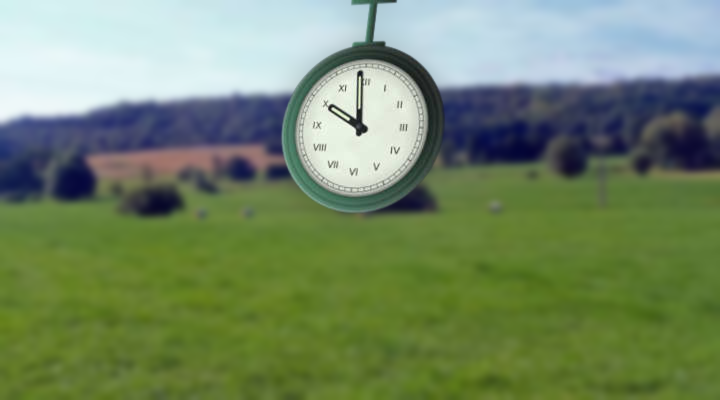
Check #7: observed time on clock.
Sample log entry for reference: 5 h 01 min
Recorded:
9 h 59 min
